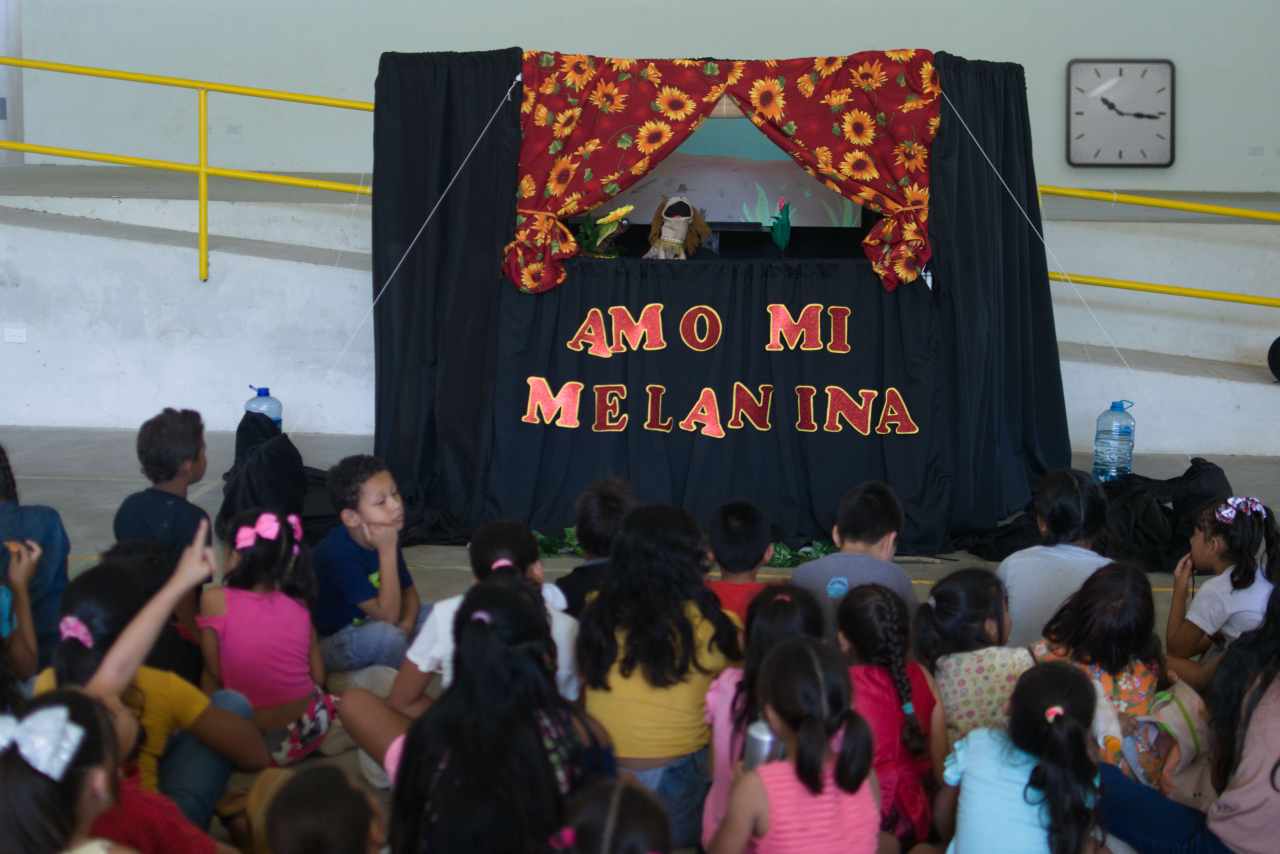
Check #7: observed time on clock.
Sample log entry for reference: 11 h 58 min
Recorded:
10 h 16 min
